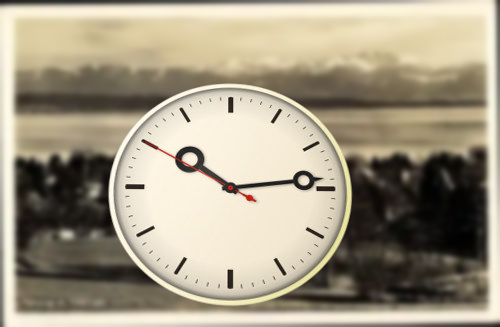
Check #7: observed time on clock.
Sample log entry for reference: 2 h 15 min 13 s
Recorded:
10 h 13 min 50 s
